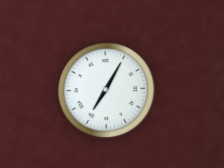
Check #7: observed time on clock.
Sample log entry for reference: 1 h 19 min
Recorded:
7 h 05 min
